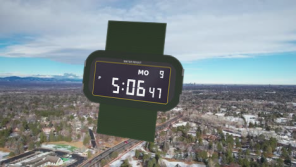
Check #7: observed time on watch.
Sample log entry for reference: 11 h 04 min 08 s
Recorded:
5 h 06 min 47 s
